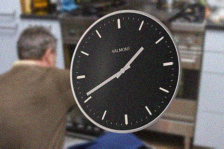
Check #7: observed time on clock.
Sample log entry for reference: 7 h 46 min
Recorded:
1 h 41 min
